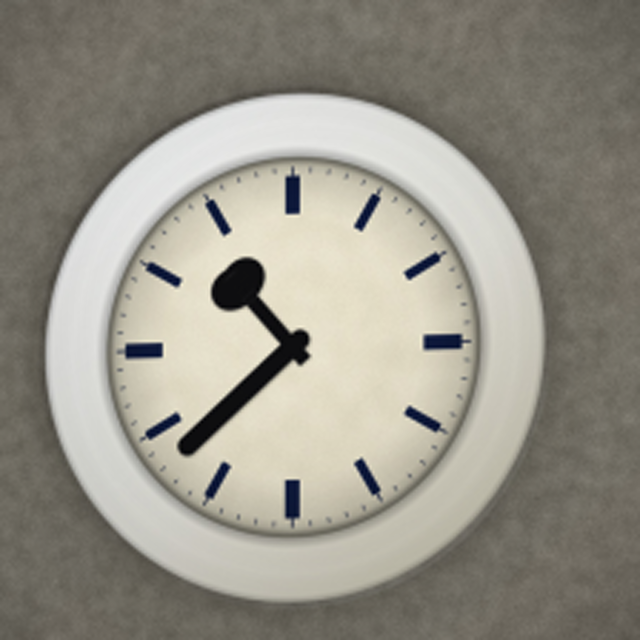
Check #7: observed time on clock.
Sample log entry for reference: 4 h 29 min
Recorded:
10 h 38 min
